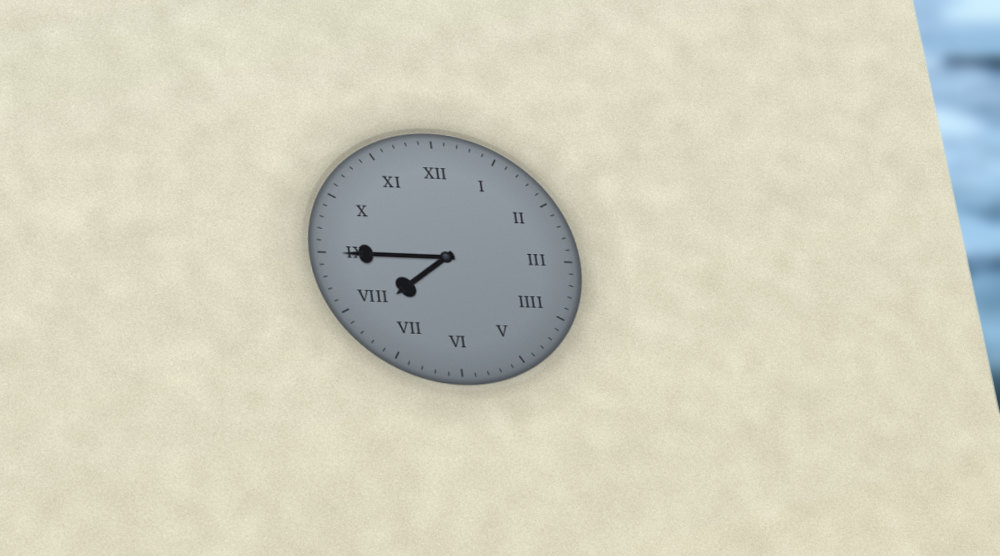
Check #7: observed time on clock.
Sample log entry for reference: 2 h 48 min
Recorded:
7 h 45 min
